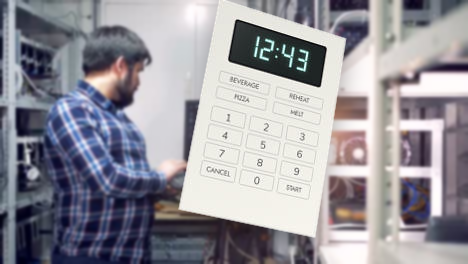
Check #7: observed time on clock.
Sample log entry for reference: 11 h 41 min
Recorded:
12 h 43 min
